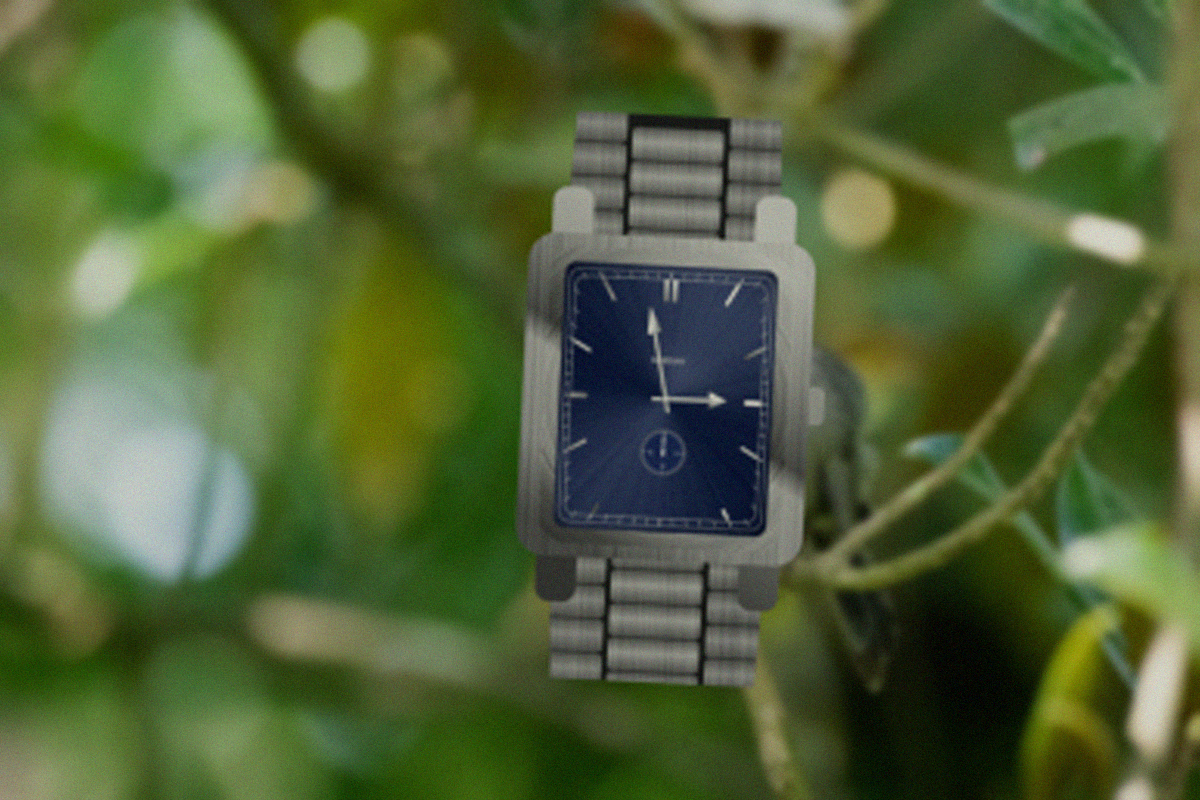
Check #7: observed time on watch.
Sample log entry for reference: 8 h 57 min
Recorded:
2 h 58 min
